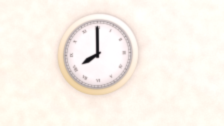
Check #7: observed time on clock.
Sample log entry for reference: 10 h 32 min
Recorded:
8 h 00 min
